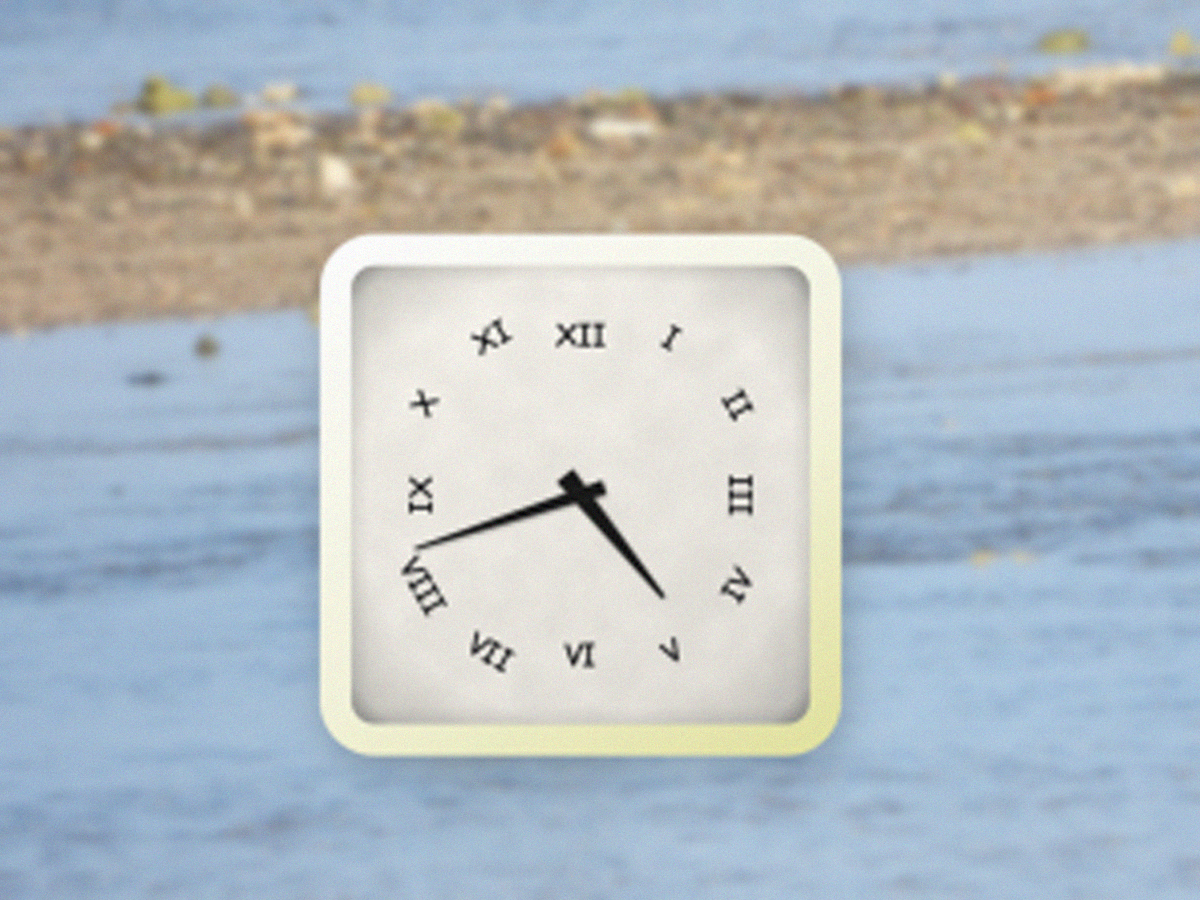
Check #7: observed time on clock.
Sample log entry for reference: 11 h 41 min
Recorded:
4 h 42 min
